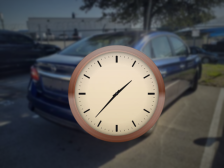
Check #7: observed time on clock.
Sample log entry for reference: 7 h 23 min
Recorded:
1 h 37 min
